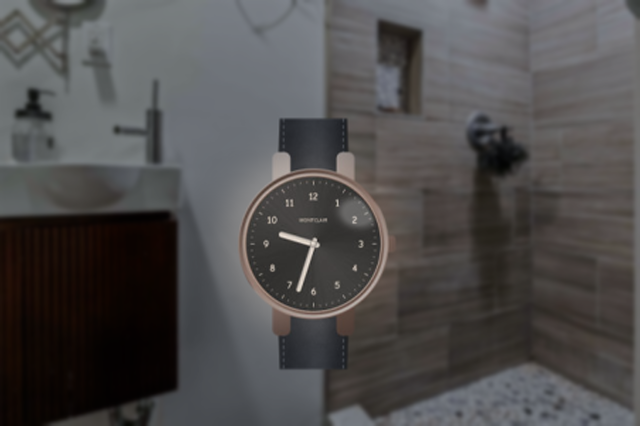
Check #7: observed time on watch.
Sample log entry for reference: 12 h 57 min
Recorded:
9 h 33 min
